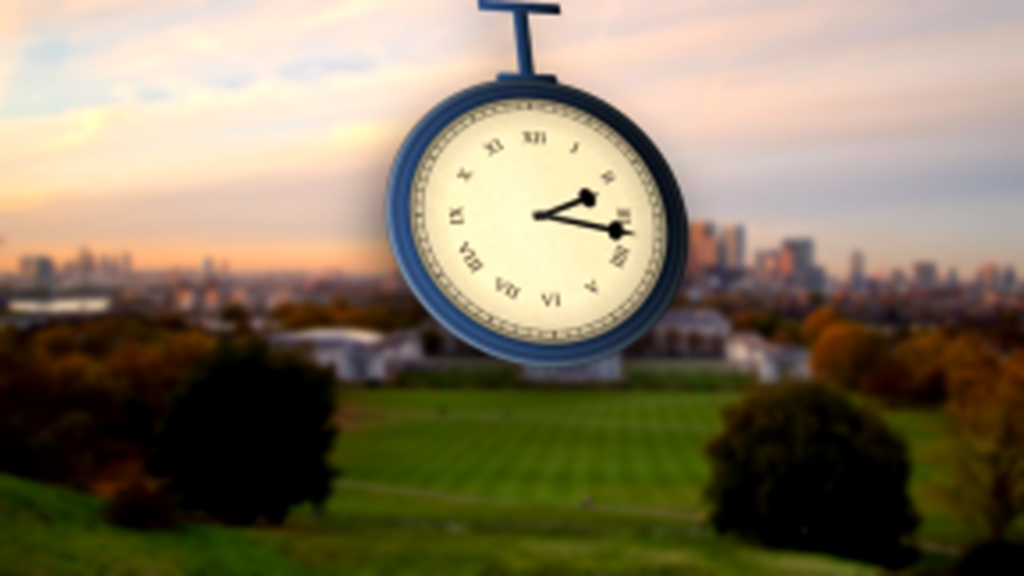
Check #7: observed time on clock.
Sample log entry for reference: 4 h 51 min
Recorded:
2 h 17 min
